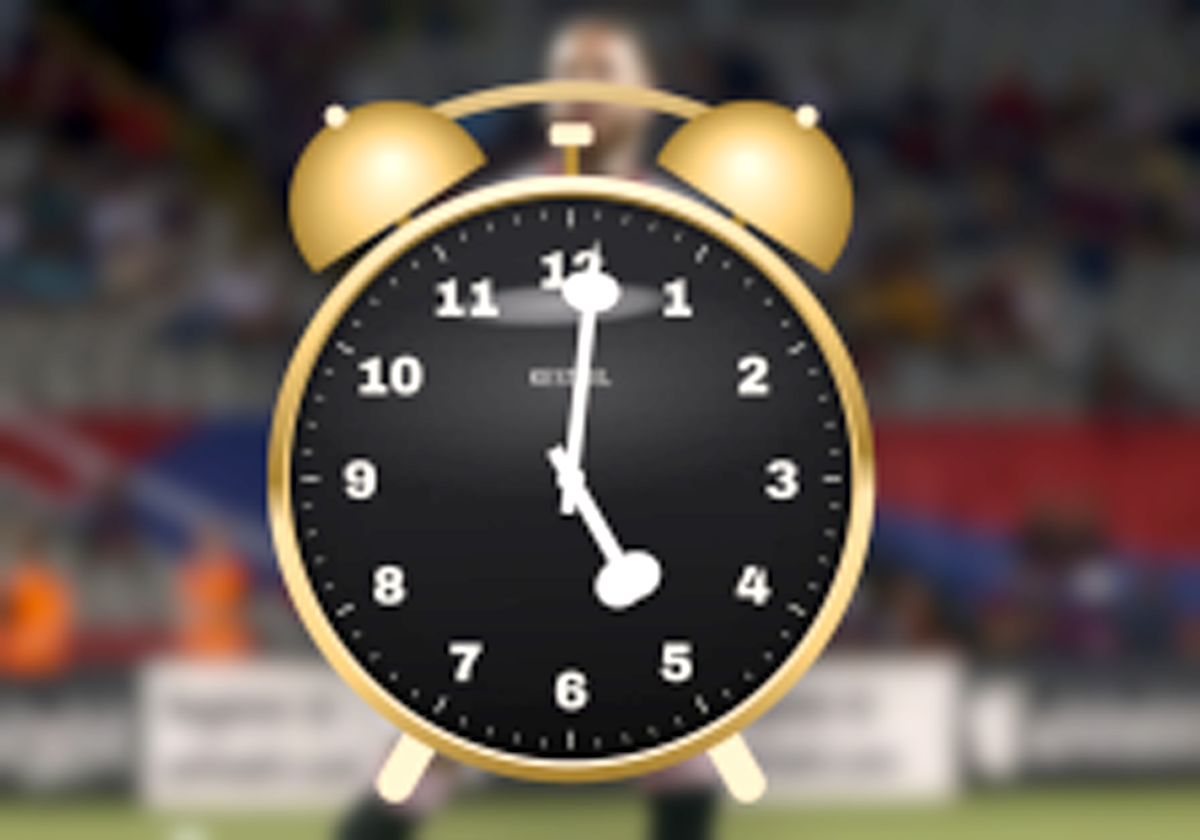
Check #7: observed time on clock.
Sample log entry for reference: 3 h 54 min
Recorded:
5 h 01 min
